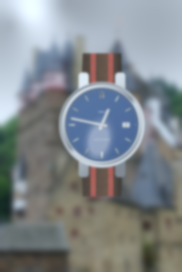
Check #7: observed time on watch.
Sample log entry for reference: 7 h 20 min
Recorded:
12 h 47 min
